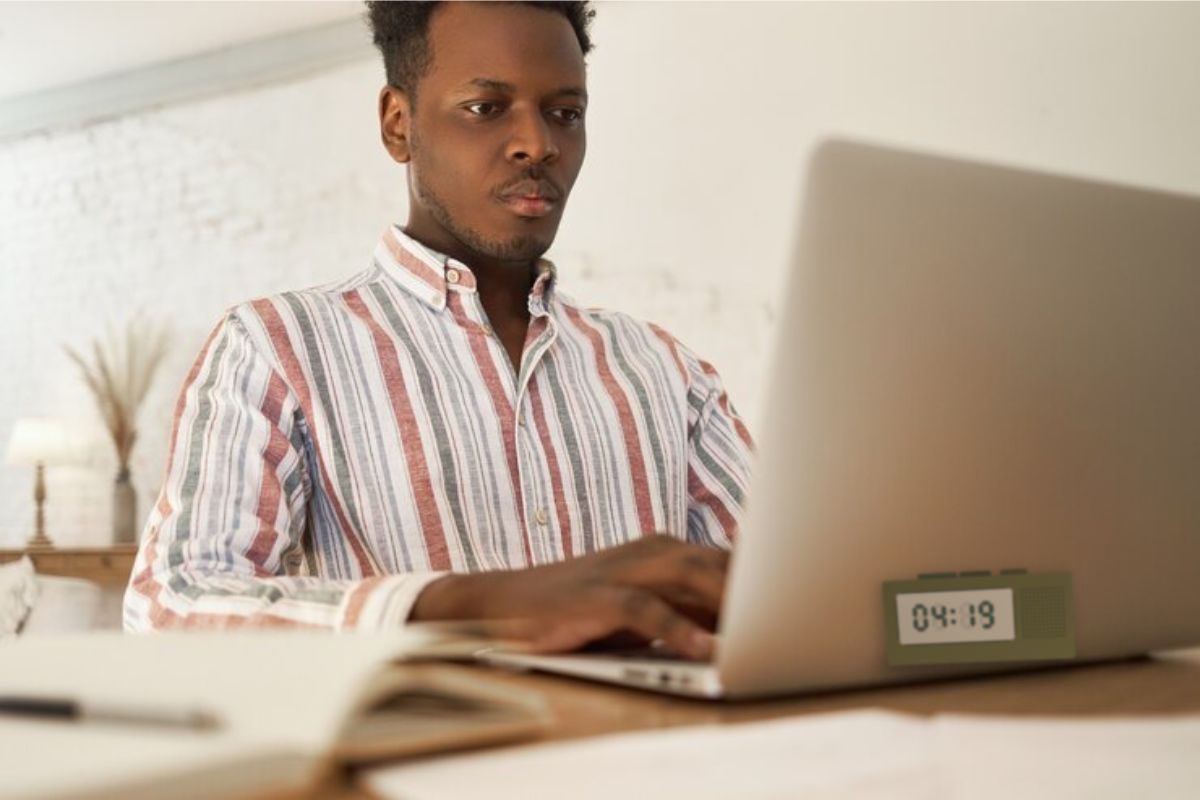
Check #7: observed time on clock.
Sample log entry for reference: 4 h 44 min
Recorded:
4 h 19 min
